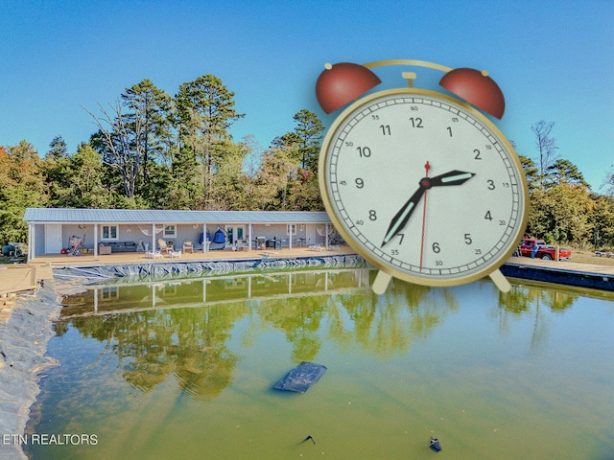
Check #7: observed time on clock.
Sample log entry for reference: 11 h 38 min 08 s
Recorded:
2 h 36 min 32 s
